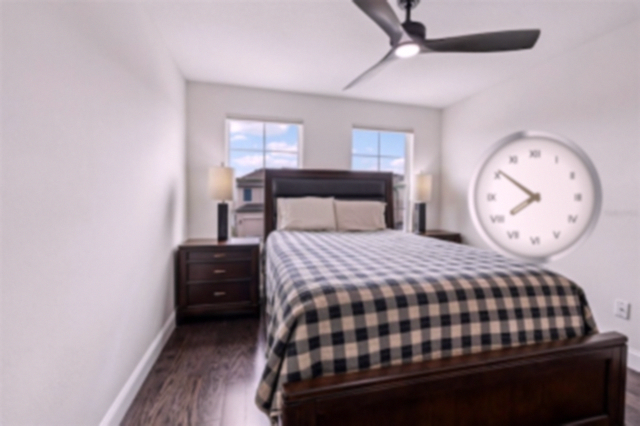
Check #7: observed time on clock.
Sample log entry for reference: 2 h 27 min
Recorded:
7 h 51 min
